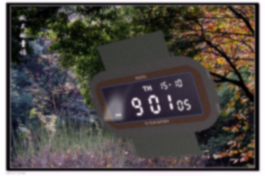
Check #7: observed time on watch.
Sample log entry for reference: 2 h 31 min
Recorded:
9 h 01 min
